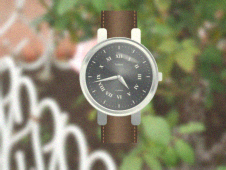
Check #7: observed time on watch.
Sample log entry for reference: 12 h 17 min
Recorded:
4 h 43 min
